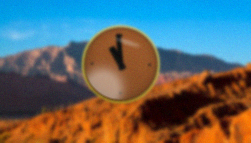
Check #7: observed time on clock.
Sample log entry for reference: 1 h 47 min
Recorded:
10 h 59 min
